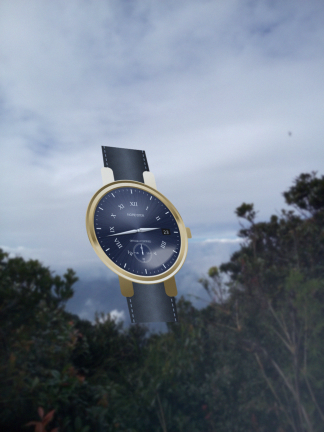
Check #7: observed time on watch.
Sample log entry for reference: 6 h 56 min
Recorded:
2 h 43 min
